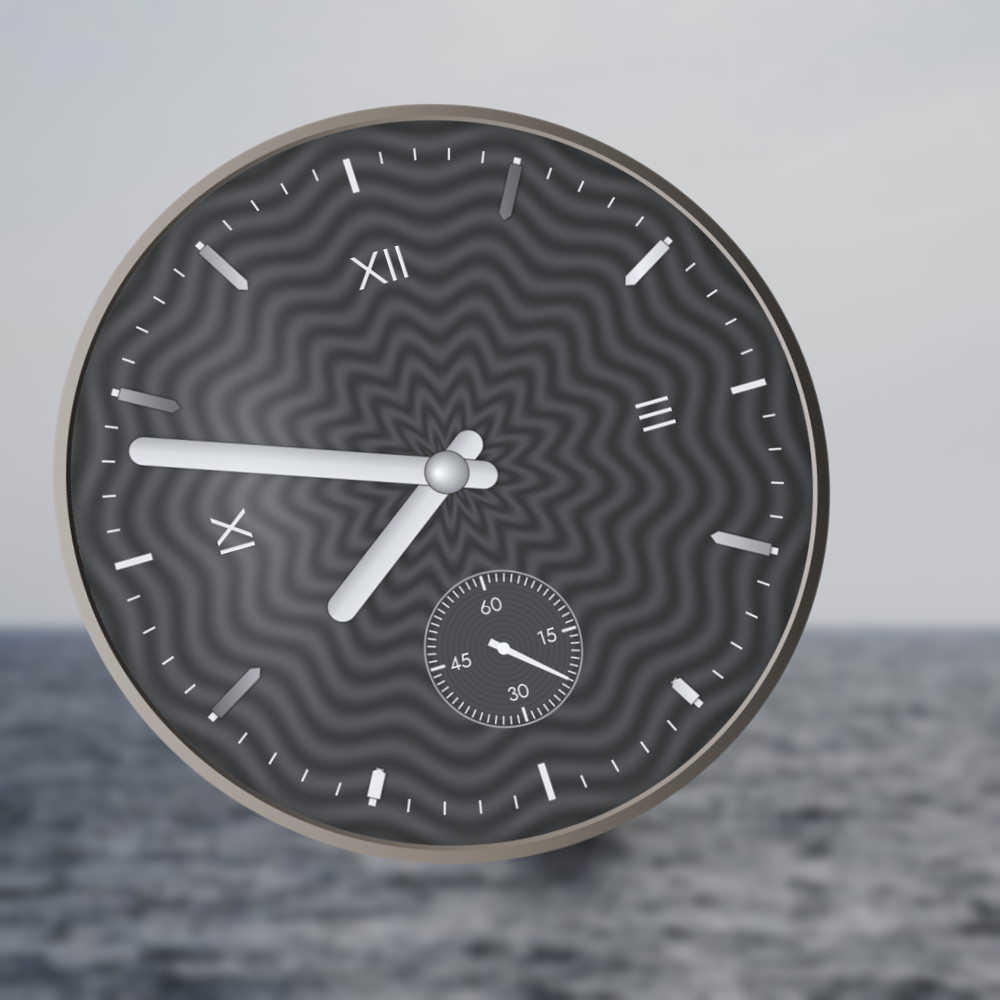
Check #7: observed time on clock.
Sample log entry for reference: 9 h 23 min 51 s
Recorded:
7 h 48 min 22 s
